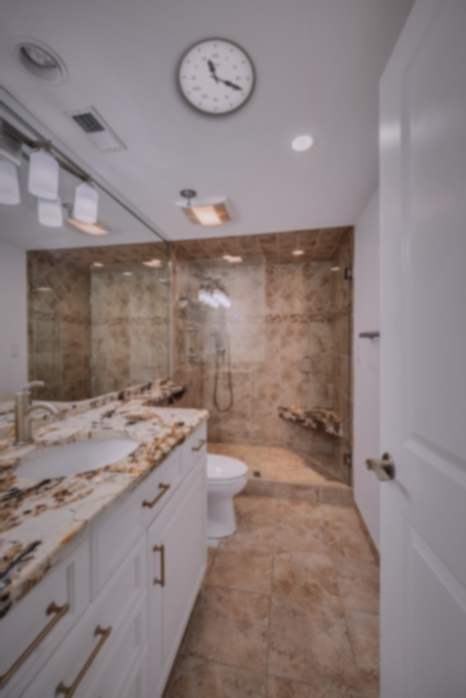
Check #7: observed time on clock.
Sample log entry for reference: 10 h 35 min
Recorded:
11 h 19 min
